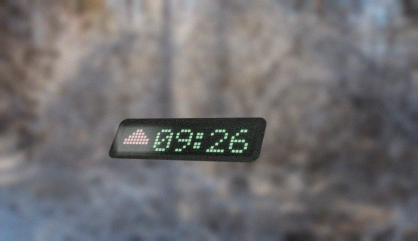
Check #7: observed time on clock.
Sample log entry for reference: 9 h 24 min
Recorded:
9 h 26 min
